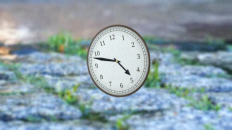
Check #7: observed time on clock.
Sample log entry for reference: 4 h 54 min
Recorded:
4 h 48 min
